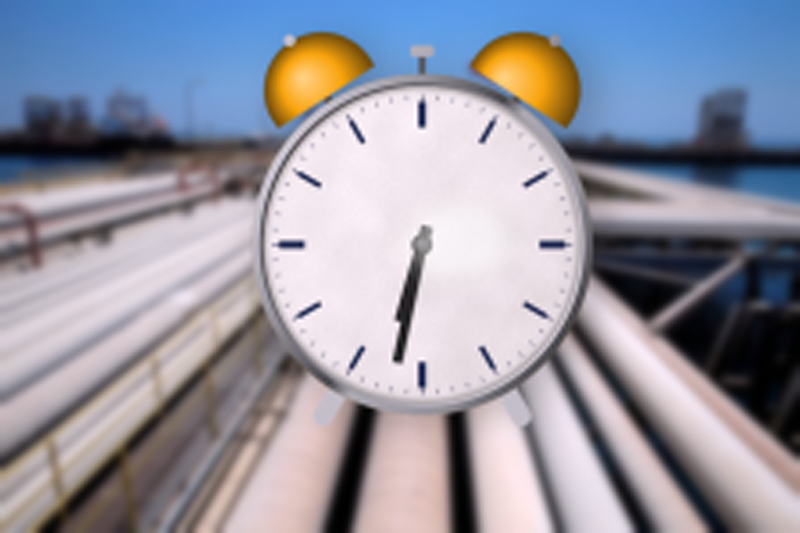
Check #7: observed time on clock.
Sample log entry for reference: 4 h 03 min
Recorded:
6 h 32 min
